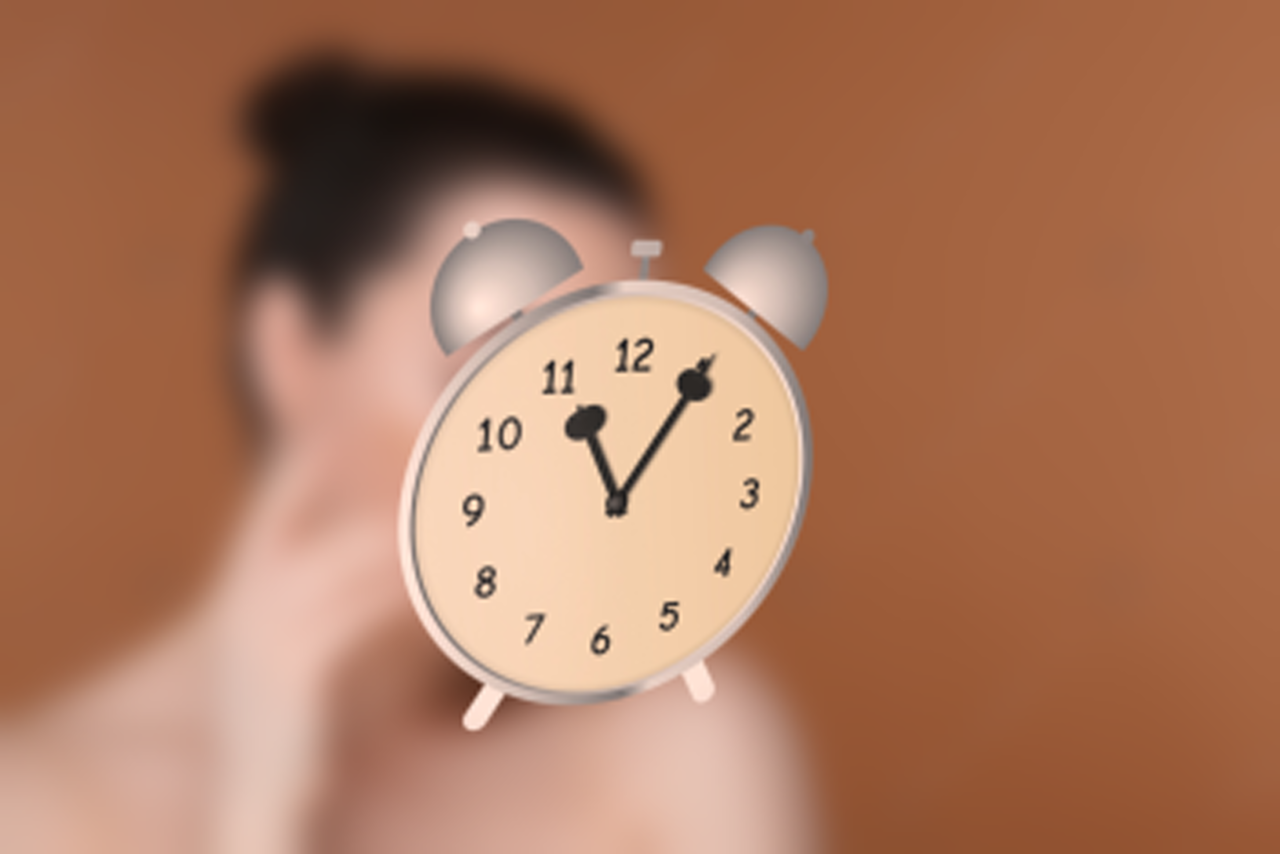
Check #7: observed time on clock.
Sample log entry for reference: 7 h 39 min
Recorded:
11 h 05 min
